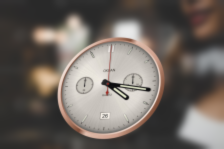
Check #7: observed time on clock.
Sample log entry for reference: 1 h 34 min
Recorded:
4 h 17 min
